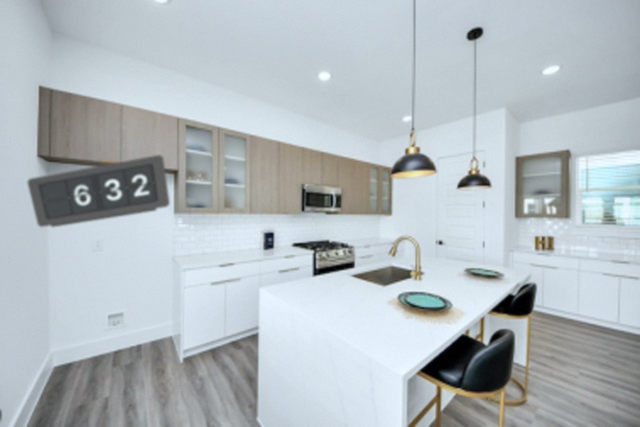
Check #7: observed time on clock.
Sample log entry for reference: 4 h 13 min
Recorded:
6 h 32 min
